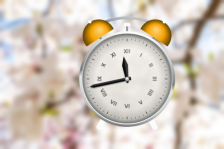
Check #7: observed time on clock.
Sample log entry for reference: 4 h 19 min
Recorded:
11 h 43 min
